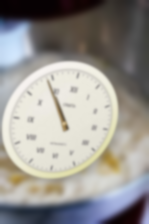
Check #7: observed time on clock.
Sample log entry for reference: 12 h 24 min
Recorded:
10 h 54 min
